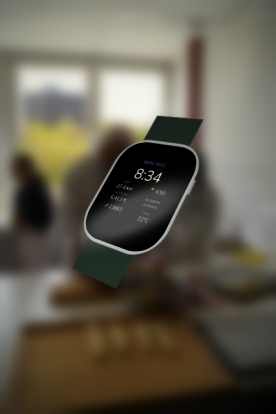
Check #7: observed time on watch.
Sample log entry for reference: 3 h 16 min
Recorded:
8 h 34 min
